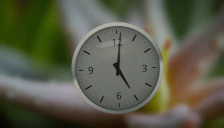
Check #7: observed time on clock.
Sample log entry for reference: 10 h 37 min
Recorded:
5 h 01 min
